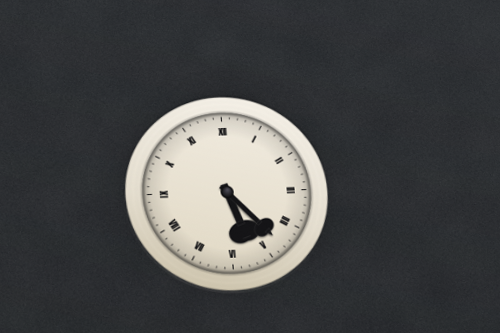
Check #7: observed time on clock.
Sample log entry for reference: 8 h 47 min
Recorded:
5 h 23 min
